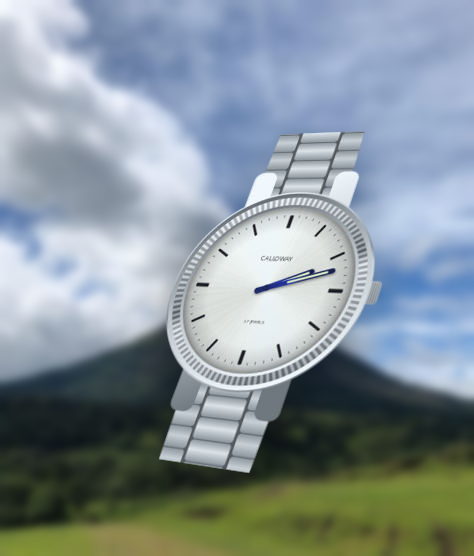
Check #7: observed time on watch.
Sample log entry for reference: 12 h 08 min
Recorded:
2 h 12 min
